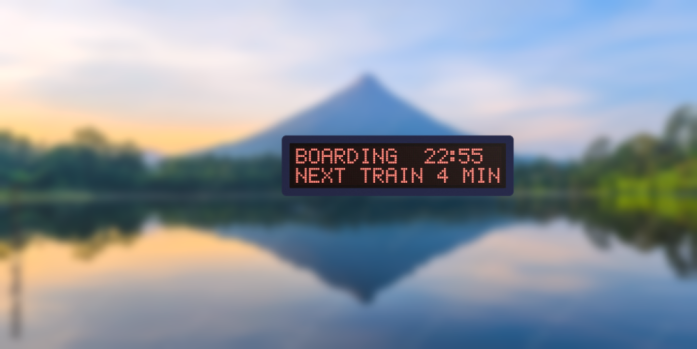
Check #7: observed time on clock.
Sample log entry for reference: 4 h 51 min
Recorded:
22 h 55 min
